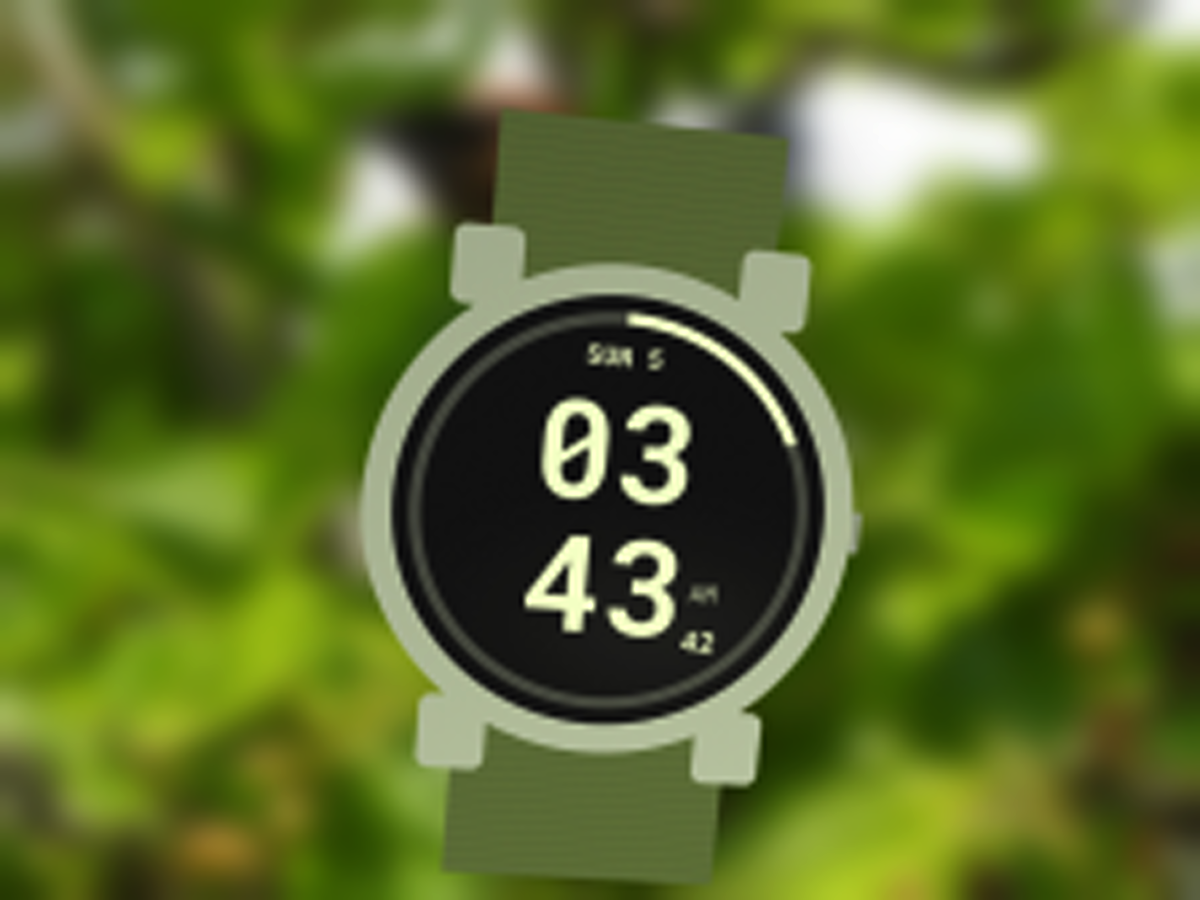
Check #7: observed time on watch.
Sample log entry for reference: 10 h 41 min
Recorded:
3 h 43 min
